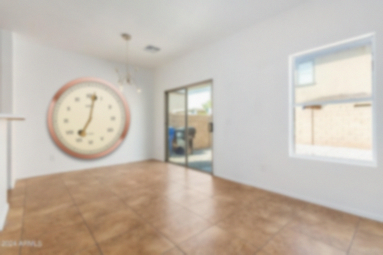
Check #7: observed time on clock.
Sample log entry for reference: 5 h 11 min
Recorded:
7 h 02 min
